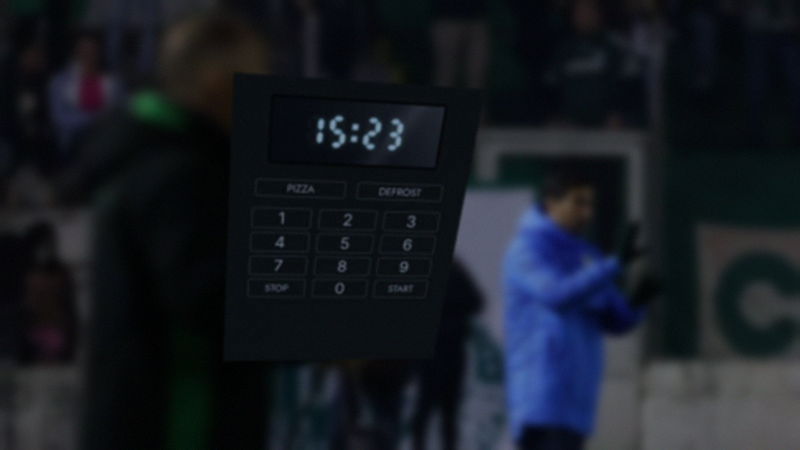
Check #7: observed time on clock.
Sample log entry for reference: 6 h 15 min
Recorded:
15 h 23 min
